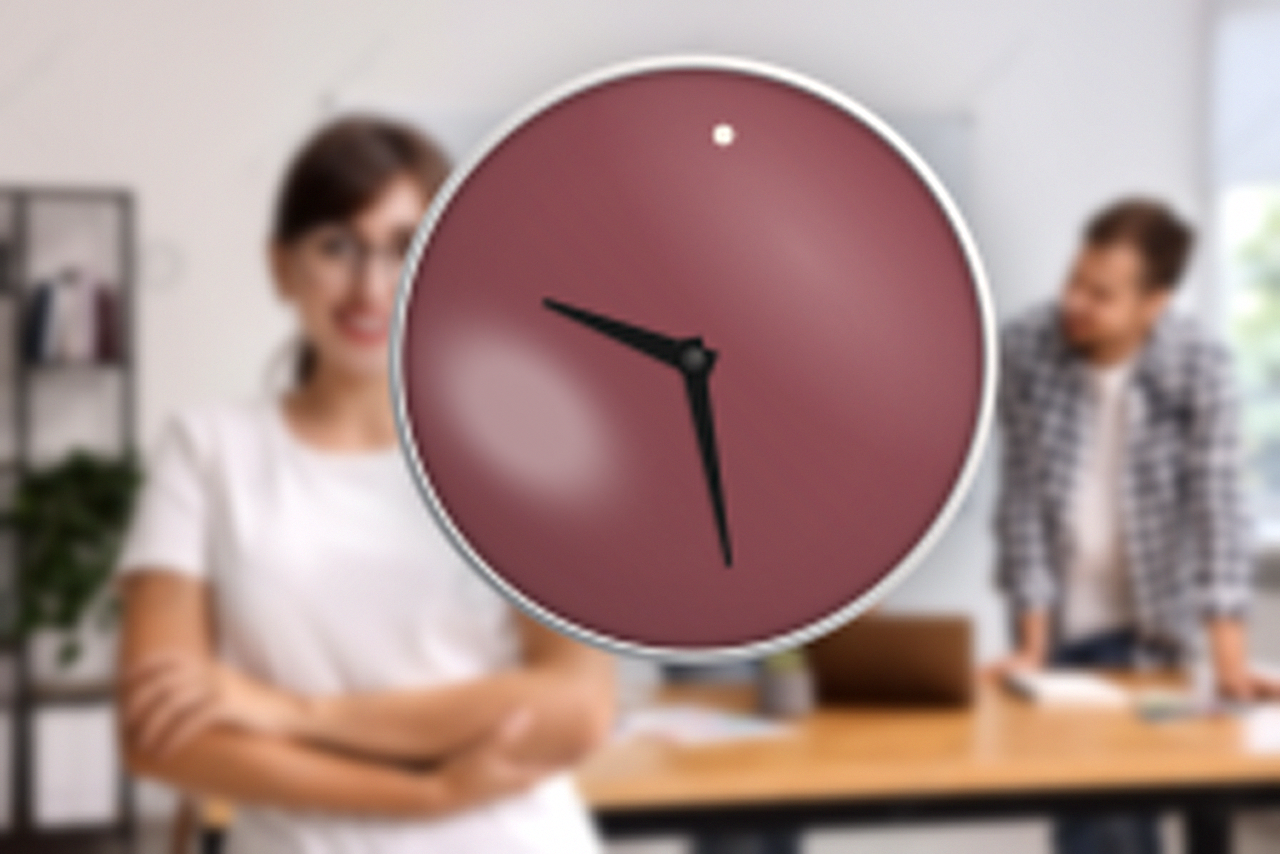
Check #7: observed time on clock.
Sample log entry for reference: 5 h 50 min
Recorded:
9 h 27 min
